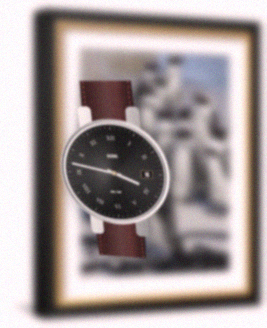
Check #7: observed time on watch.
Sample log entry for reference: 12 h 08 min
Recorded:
3 h 47 min
